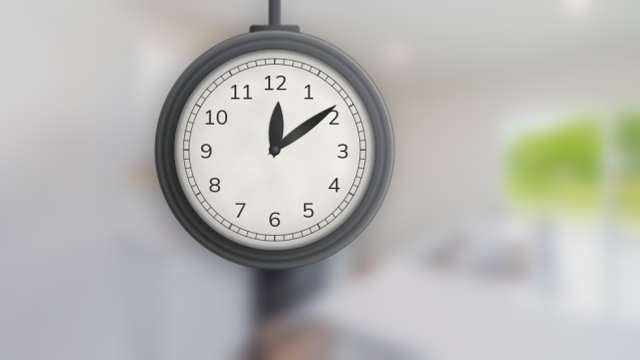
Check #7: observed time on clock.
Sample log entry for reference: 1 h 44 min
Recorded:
12 h 09 min
